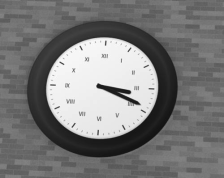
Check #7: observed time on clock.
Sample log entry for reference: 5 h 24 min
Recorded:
3 h 19 min
